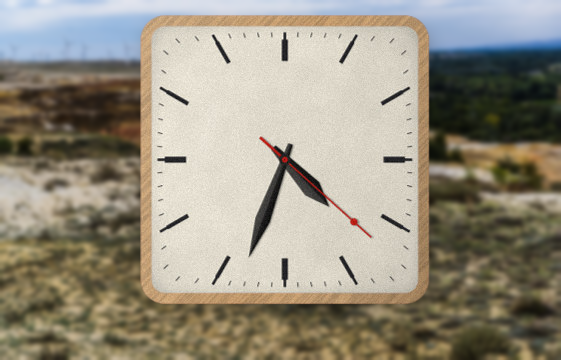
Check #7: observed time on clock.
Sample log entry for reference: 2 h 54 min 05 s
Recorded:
4 h 33 min 22 s
